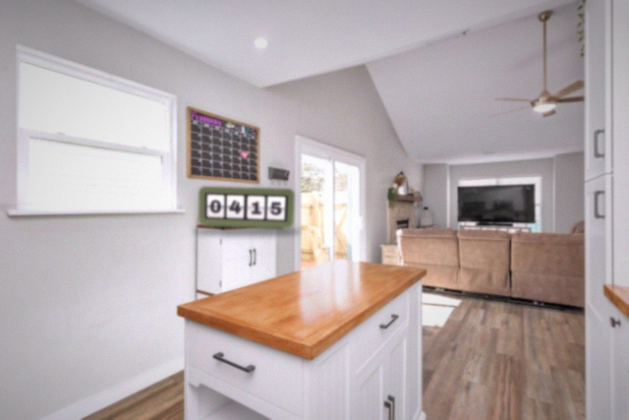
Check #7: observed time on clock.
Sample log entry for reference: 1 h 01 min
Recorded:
4 h 15 min
